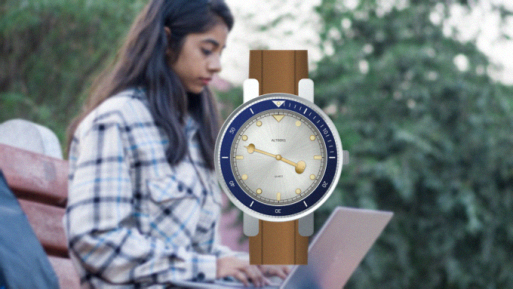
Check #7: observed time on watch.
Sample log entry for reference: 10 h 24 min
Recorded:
3 h 48 min
